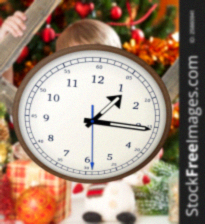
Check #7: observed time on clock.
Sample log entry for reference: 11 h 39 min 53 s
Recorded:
1 h 15 min 29 s
